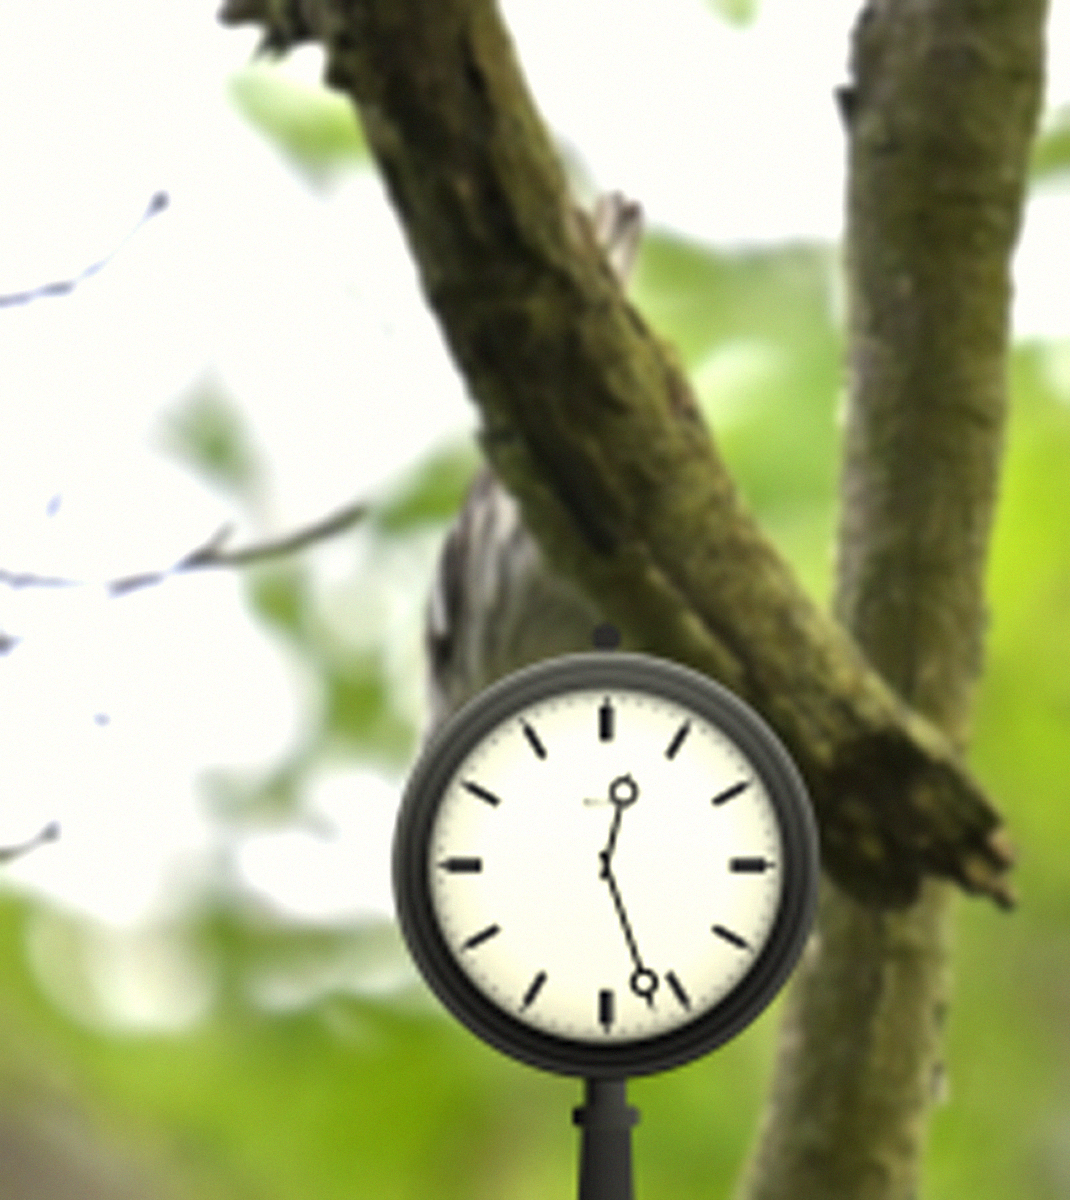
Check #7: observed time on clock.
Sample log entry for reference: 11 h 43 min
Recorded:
12 h 27 min
